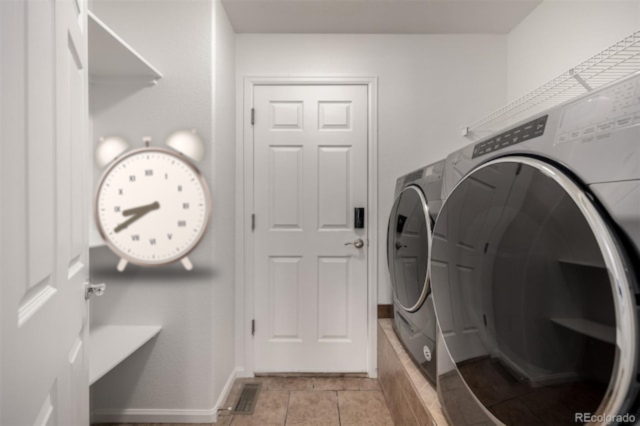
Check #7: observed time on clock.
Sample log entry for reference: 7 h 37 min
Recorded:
8 h 40 min
